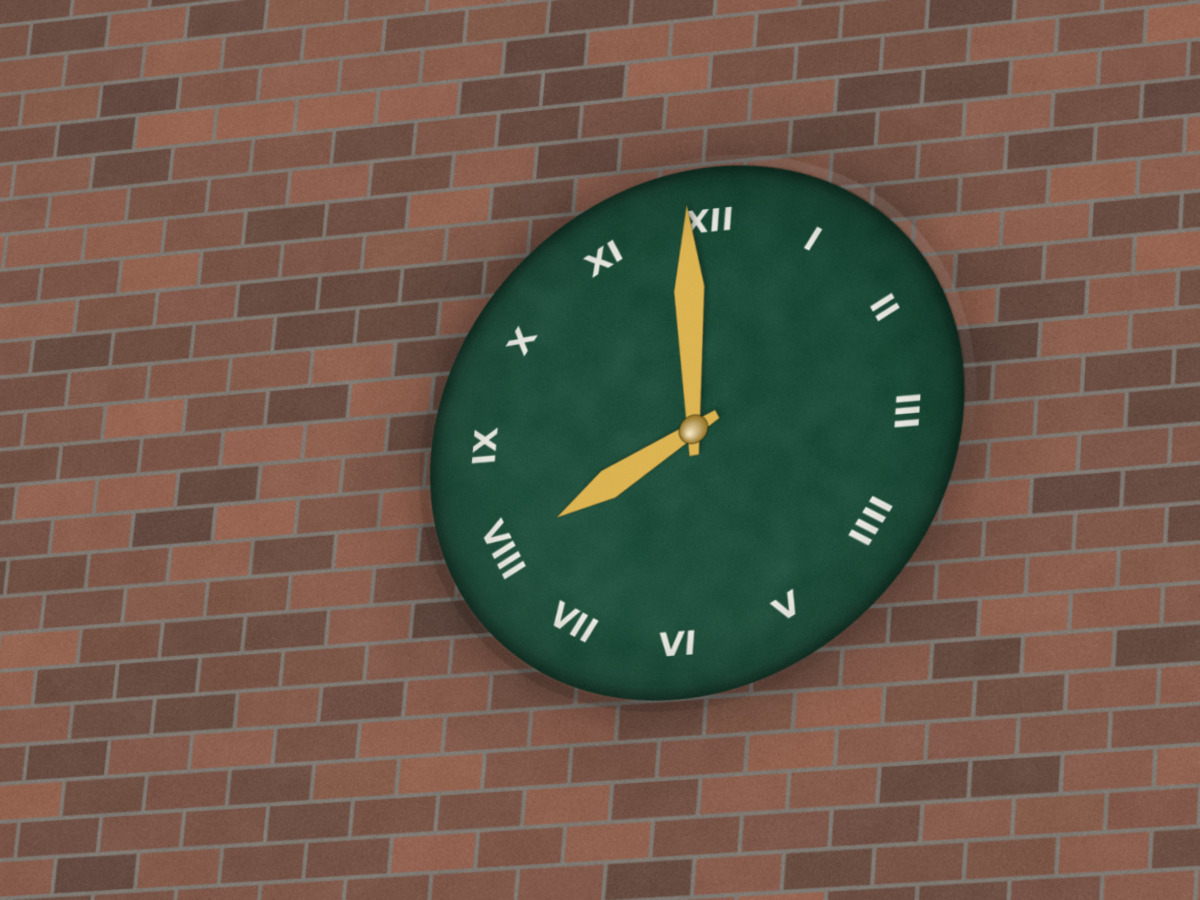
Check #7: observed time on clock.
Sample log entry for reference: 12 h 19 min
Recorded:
7 h 59 min
